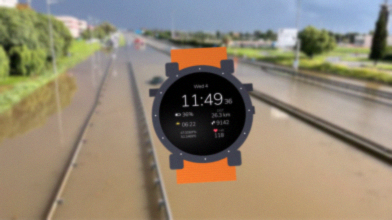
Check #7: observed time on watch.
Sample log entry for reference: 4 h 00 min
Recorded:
11 h 49 min
